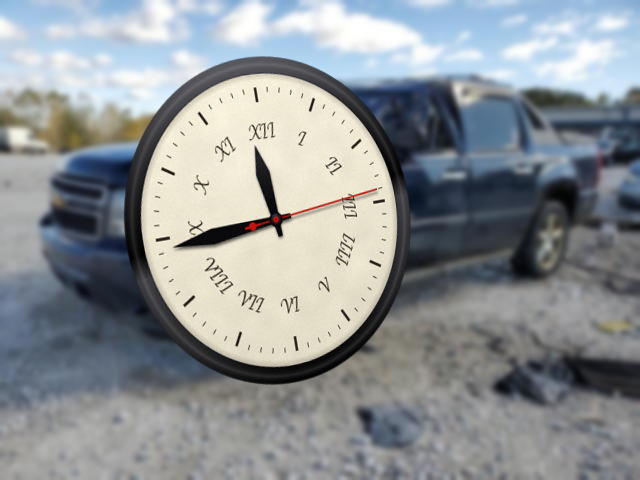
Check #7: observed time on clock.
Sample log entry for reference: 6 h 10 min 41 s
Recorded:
11 h 44 min 14 s
